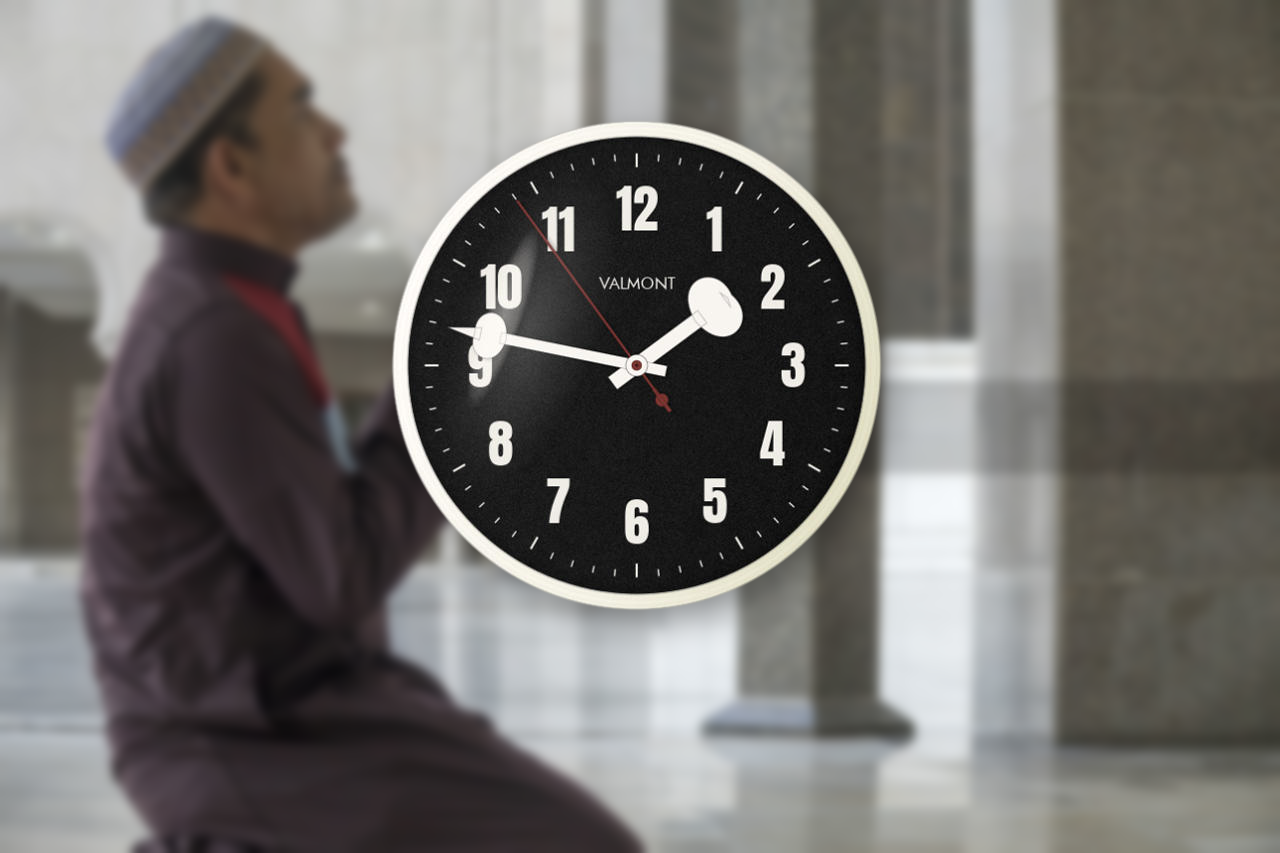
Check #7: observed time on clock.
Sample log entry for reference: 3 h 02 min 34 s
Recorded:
1 h 46 min 54 s
